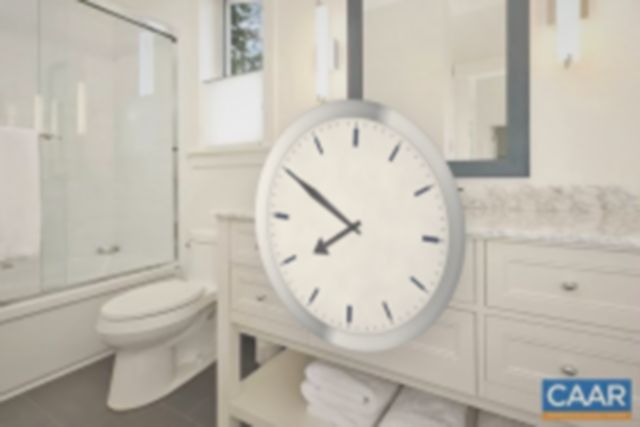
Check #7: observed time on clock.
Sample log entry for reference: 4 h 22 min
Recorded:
7 h 50 min
